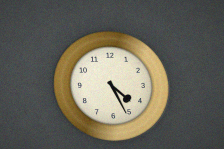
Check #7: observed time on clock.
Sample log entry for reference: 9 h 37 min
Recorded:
4 h 26 min
